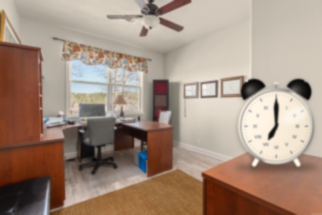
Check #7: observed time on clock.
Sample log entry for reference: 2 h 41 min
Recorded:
7 h 00 min
